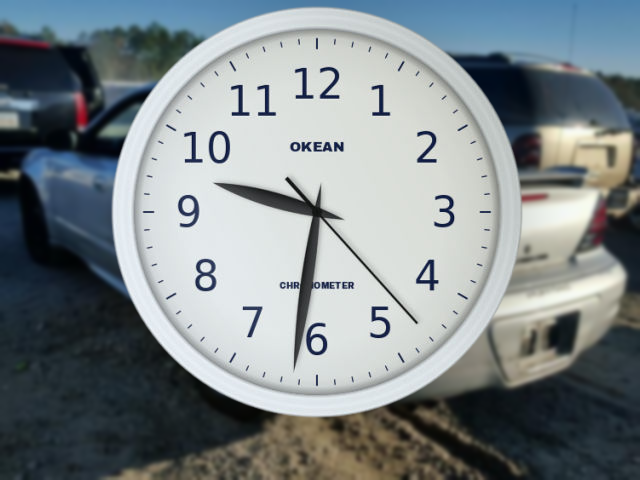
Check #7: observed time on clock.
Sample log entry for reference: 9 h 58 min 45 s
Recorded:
9 h 31 min 23 s
